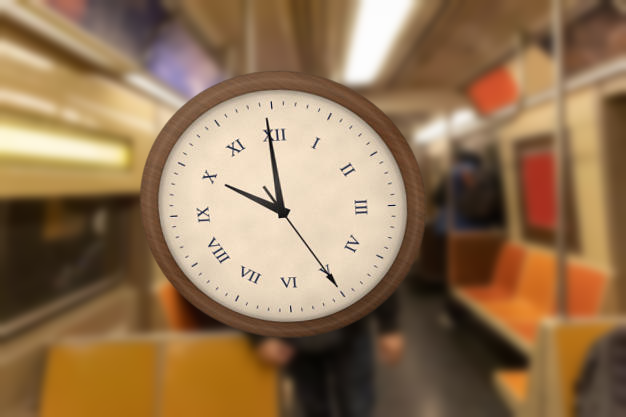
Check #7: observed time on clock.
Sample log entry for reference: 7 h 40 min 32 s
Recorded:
9 h 59 min 25 s
